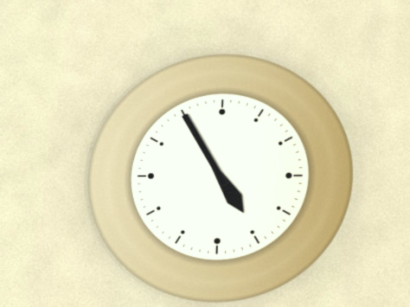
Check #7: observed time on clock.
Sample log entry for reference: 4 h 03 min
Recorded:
4 h 55 min
